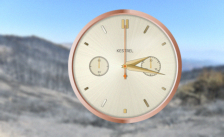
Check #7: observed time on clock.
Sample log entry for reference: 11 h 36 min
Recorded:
2 h 17 min
